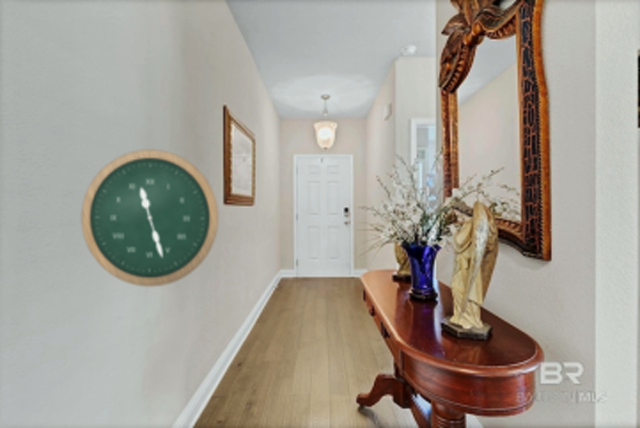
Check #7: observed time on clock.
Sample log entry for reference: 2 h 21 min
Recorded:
11 h 27 min
